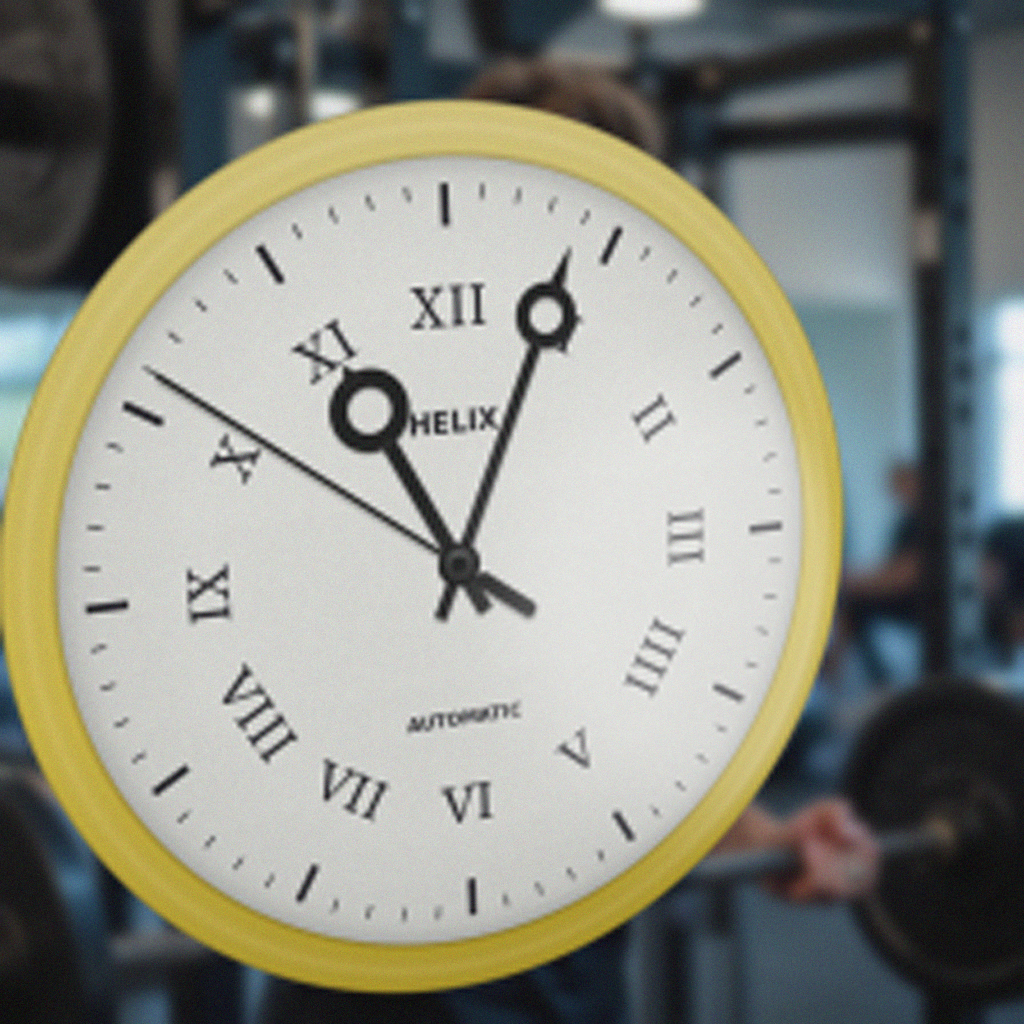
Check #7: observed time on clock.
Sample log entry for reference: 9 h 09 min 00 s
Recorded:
11 h 03 min 51 s
